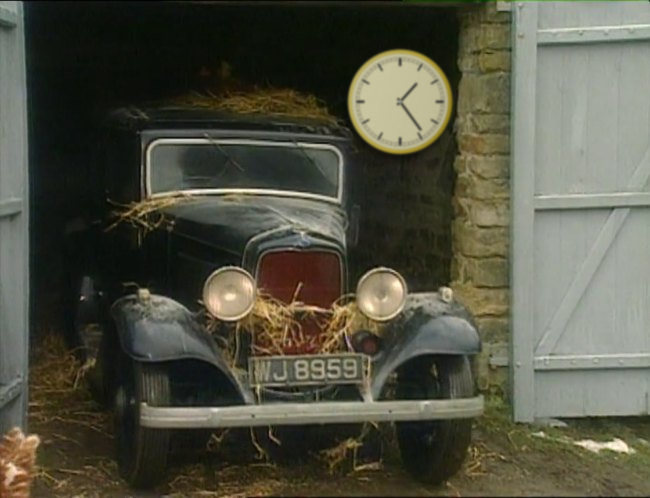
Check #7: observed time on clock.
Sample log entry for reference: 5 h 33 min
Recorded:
1 h 24 min
